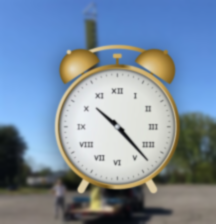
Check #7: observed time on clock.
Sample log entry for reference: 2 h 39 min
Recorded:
10 h 23 min
